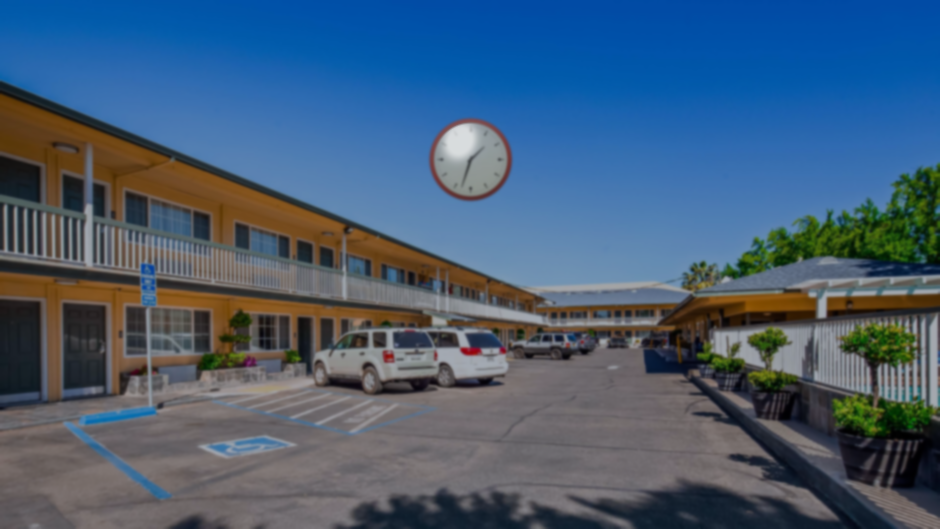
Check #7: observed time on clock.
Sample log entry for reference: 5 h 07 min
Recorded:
1 h 33 min
